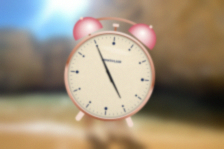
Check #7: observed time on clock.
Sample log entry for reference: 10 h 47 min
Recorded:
4 h 55 min
